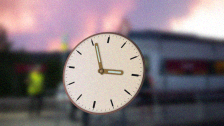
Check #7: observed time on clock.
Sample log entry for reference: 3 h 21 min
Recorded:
2 h 56 min
